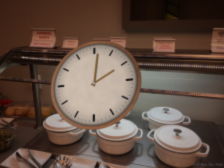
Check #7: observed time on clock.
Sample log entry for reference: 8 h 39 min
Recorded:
2 h 01 min
